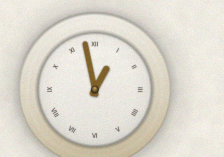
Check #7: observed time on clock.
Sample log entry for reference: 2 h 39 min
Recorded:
12 h 58 min
